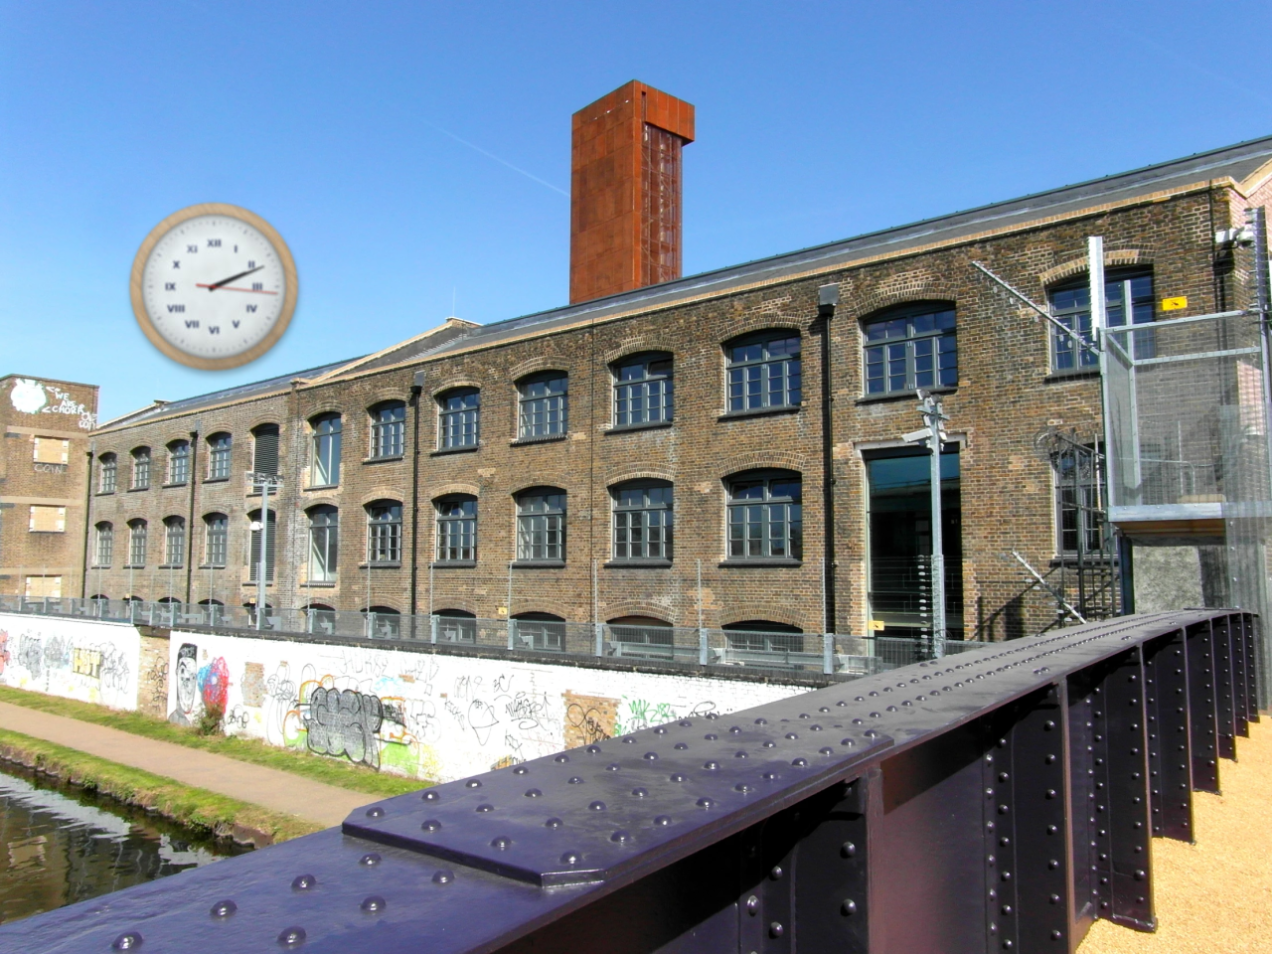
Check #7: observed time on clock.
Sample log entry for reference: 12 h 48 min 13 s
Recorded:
2 h 11 min 16 s
